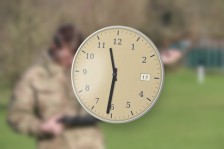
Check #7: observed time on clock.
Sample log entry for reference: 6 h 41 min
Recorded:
11 h 31 min
